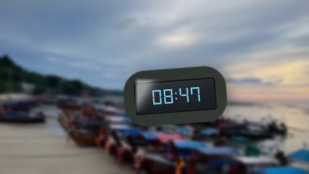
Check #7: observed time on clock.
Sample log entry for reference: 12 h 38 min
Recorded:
8 h 47 min
